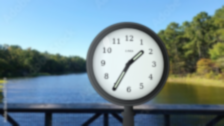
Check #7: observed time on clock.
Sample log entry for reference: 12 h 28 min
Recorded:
1 h 35 min
